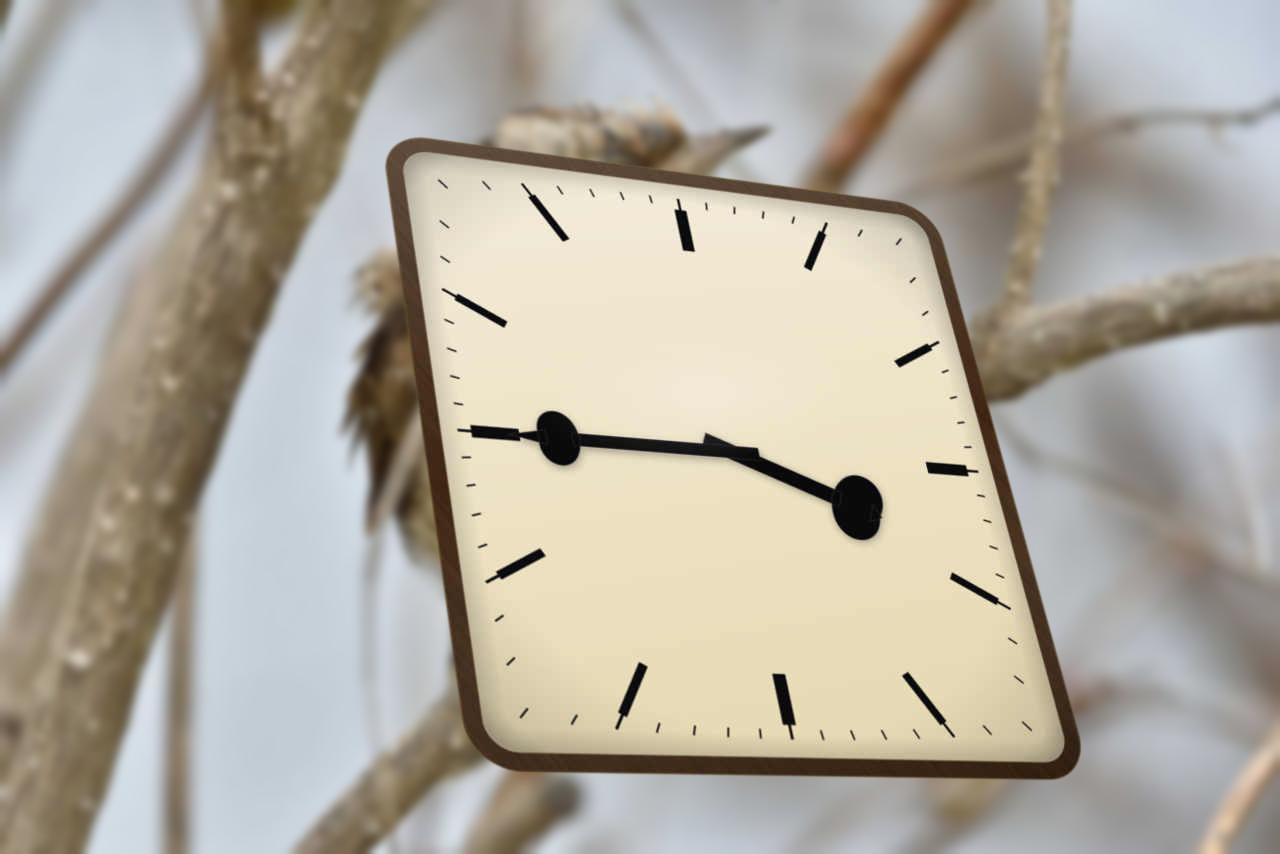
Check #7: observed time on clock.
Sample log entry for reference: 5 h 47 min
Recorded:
3 h 45 min
